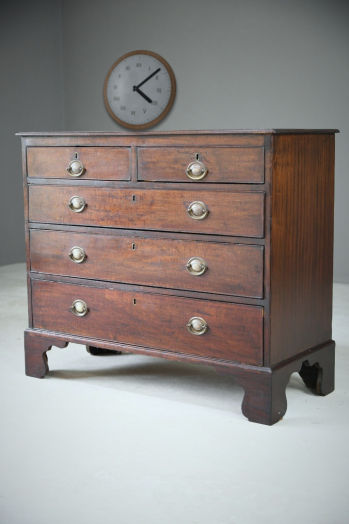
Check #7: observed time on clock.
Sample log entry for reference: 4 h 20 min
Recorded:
4 h 08 min
